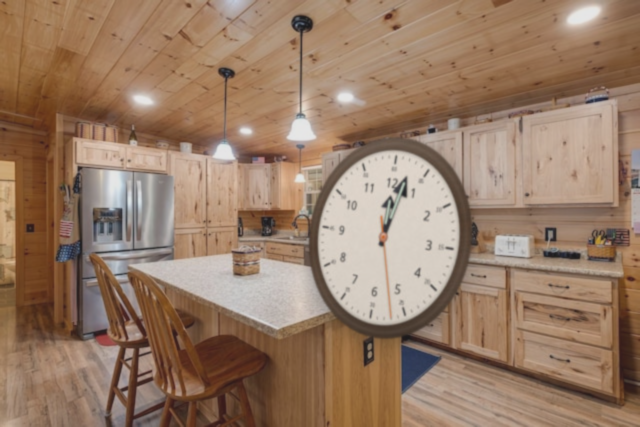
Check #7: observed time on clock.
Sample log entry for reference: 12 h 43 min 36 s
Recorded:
12 h 02 min 27 s
